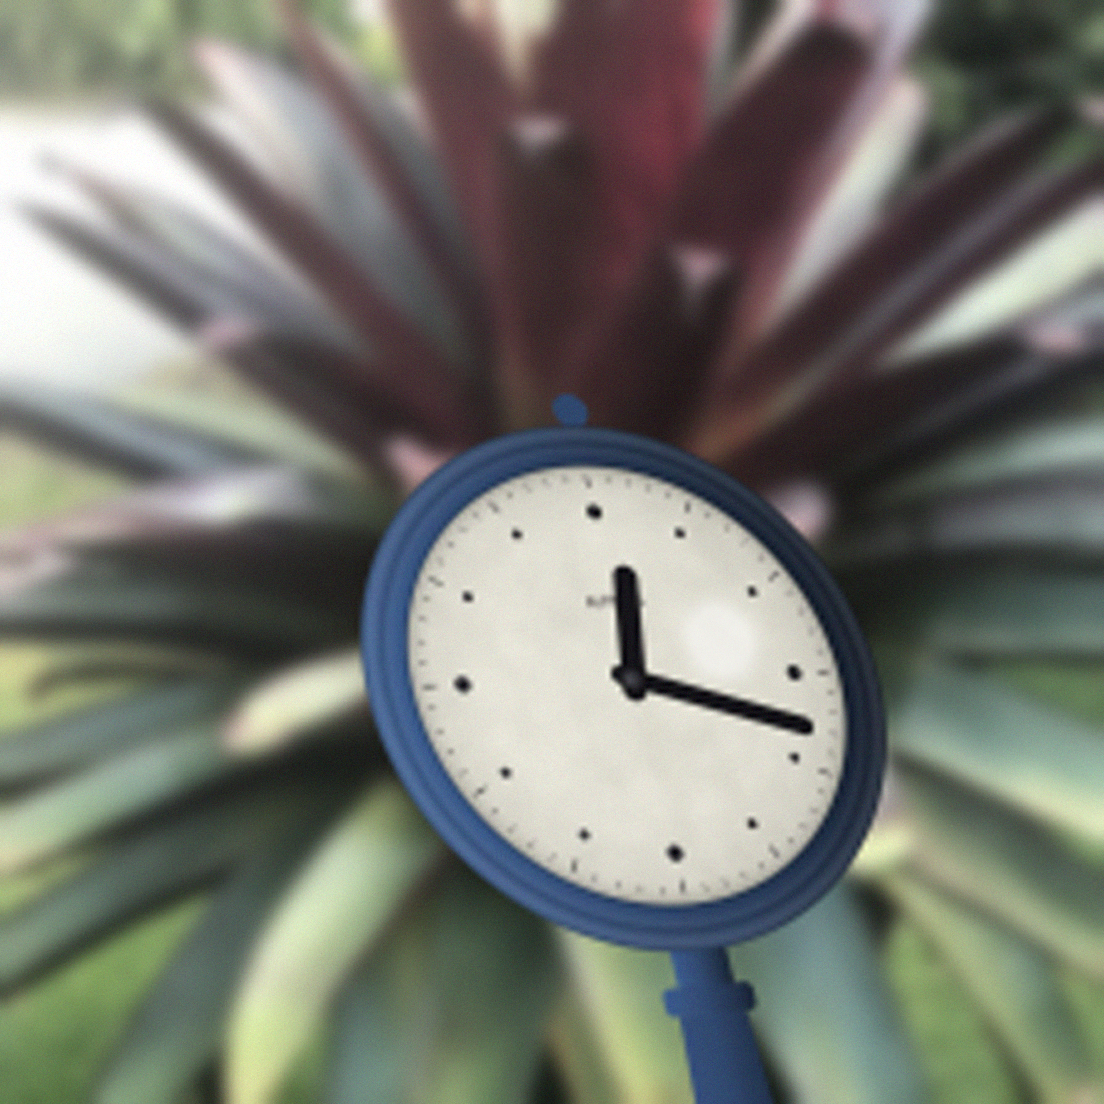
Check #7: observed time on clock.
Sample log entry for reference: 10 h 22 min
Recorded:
12 h 18 min
